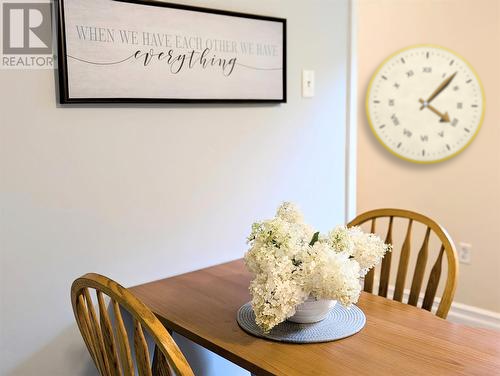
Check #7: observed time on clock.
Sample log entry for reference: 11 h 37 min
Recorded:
4 h 07 min
